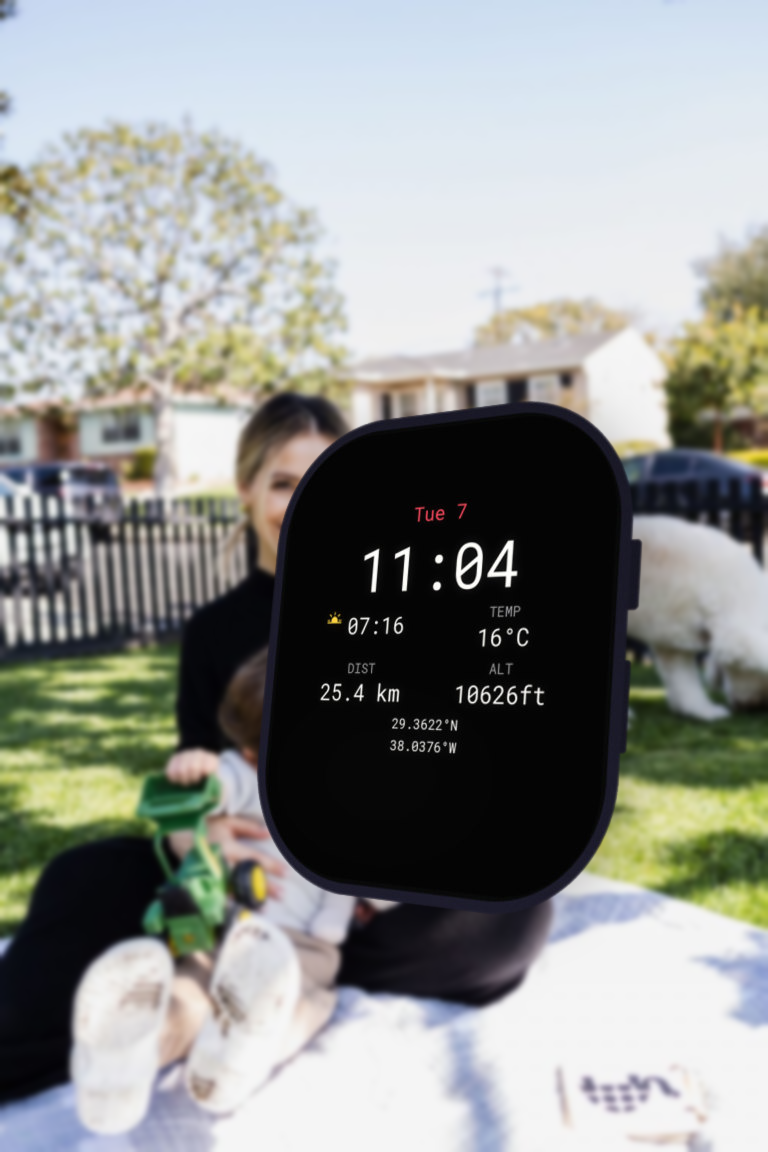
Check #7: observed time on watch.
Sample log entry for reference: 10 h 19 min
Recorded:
11 h 04 min
